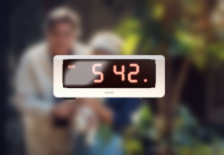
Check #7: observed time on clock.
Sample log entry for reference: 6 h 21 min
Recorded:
5 h 42 min
